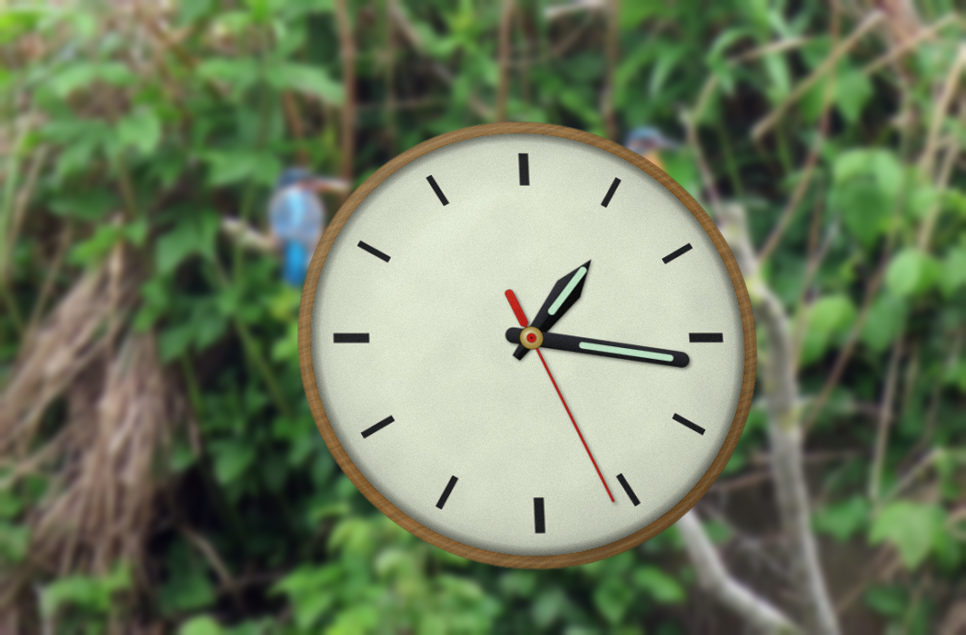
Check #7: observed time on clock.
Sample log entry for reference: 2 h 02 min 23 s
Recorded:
1 h 16 min 26 s
